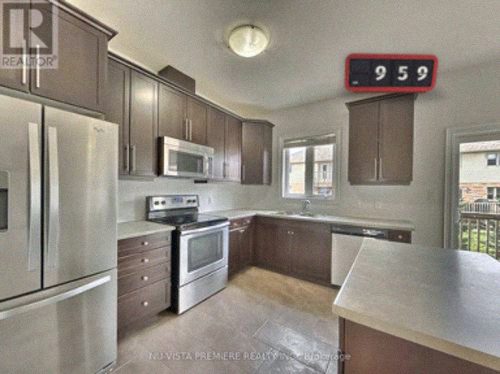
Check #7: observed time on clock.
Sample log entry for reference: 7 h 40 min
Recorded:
9 h 59 min
